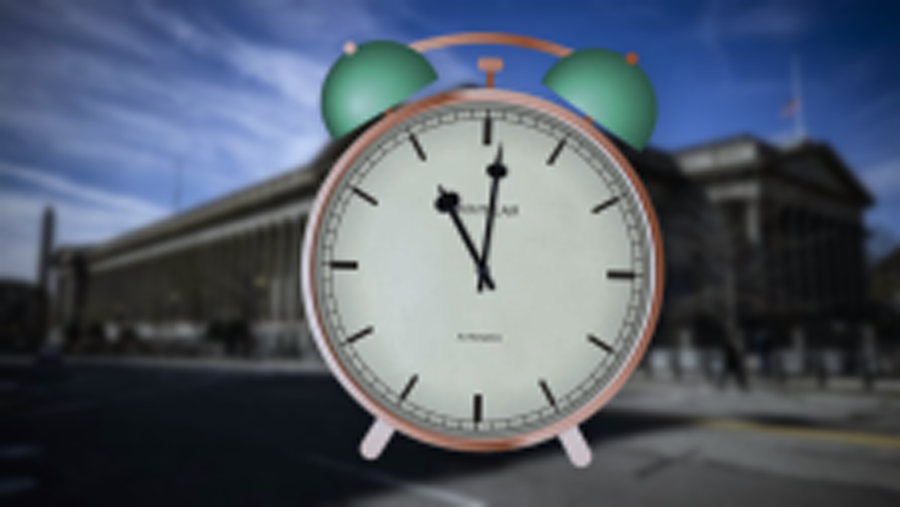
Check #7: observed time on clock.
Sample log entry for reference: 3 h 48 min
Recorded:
11 h 01 min
